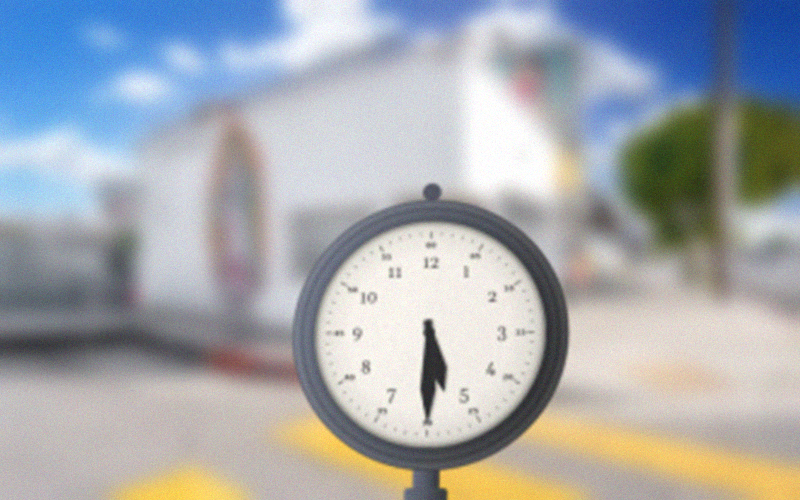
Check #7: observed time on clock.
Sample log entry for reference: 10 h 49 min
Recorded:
5 h 30 min
